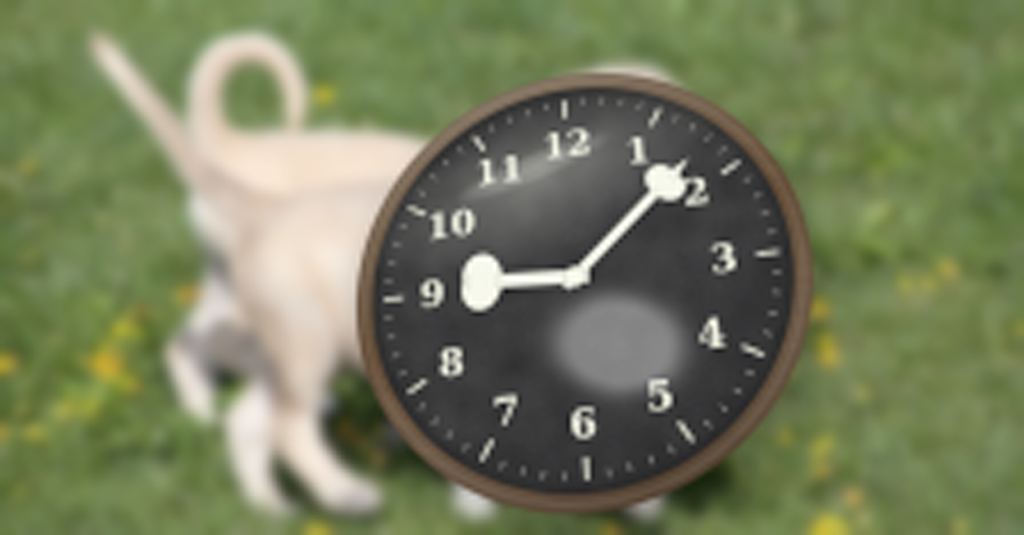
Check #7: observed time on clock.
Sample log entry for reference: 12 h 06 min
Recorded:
9 h 08 min
